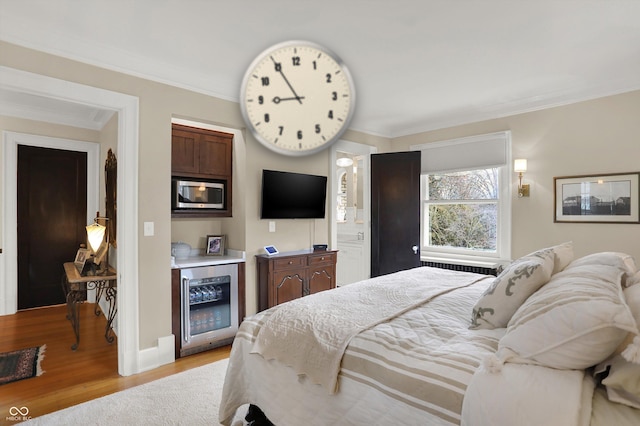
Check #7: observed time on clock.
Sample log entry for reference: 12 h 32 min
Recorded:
8 h 55 min
